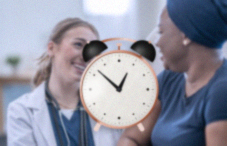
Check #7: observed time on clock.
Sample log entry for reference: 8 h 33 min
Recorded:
12 h 52 min
